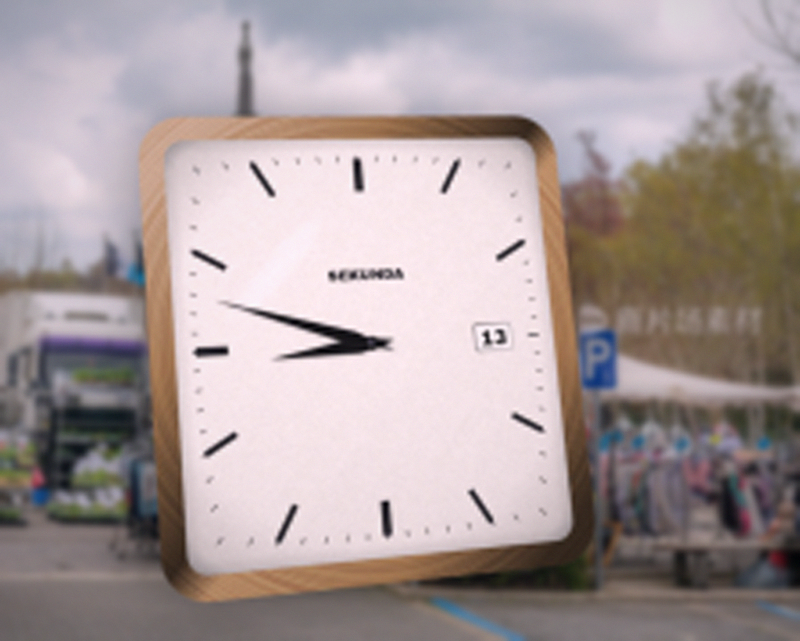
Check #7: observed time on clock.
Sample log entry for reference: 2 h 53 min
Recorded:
8 h 48 min
